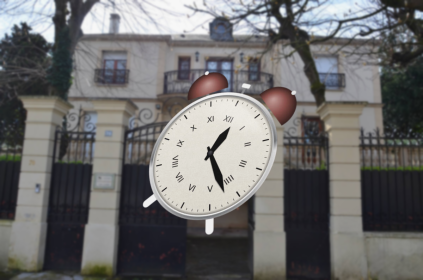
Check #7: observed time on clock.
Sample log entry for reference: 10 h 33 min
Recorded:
12 h 22 min
